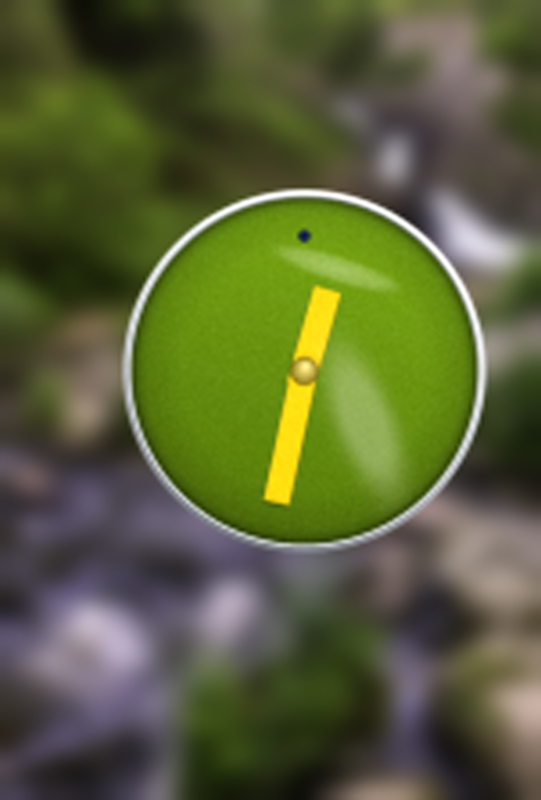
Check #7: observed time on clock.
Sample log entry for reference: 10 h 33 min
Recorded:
12 h 32 min
